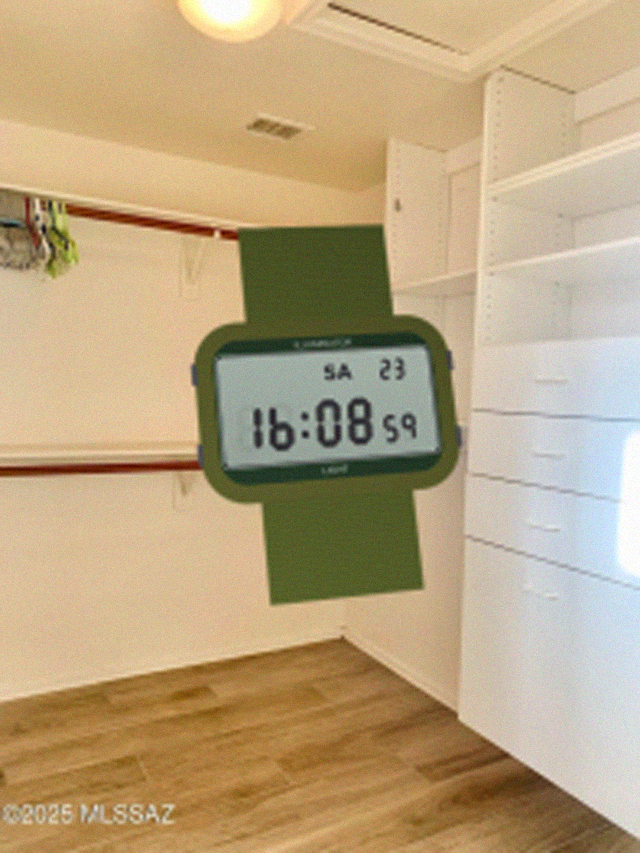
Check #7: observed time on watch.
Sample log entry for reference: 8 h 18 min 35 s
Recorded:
16 h 08 min 59 s
